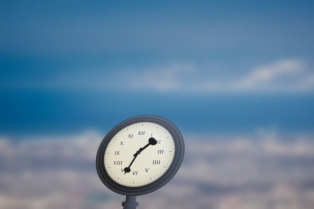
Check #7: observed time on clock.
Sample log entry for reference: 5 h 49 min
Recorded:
1 h 34 min
